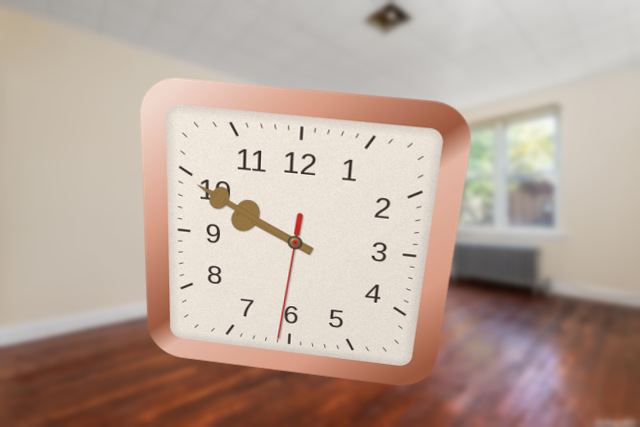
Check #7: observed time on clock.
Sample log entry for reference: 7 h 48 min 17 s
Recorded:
9 h 49 min 31 s
